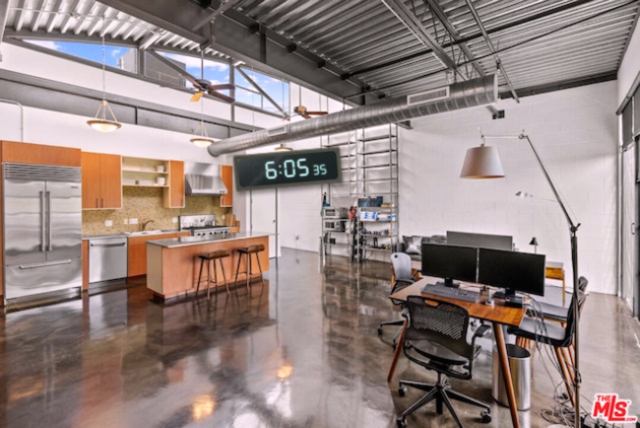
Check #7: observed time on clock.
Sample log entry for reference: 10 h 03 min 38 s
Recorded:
6 h 05 min 35 s
